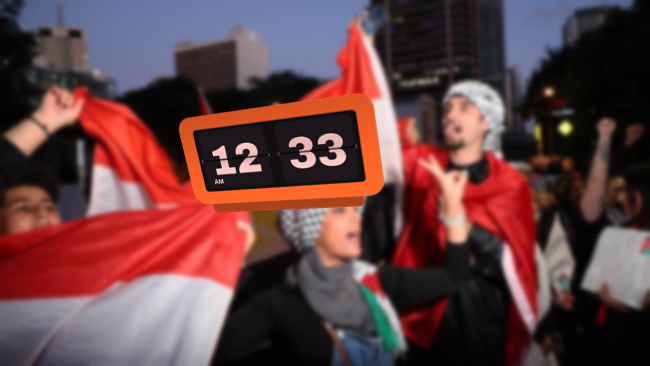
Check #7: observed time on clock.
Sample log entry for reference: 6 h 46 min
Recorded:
12 h 33 min
